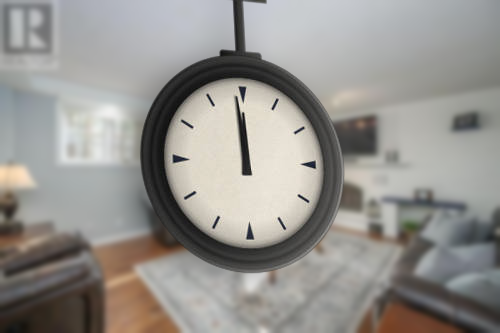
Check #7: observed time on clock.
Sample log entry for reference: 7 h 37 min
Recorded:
11 h 59 min
